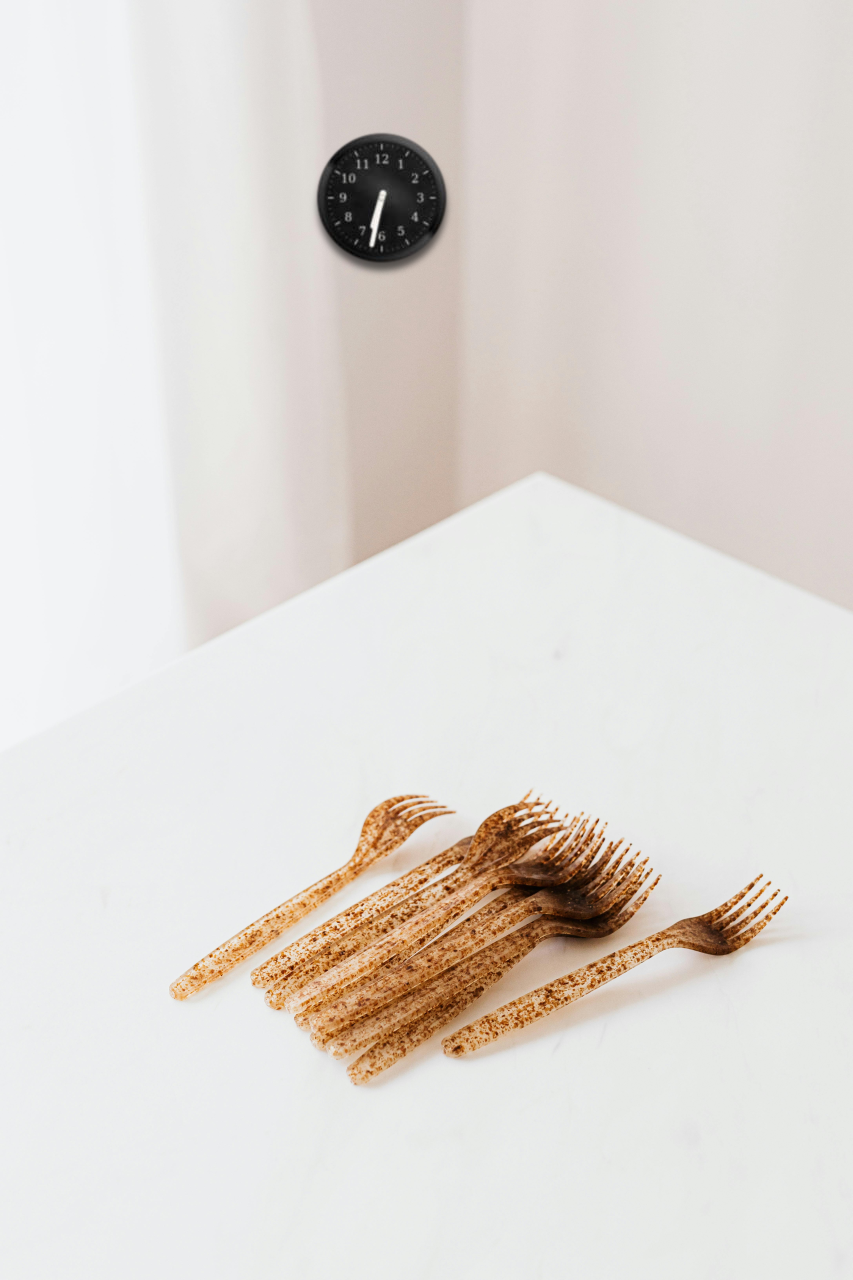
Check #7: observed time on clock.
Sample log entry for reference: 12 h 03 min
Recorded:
6 h 32 min
